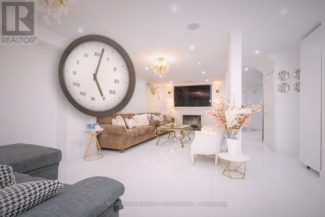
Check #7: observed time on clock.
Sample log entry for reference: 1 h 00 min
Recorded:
5 h 02 min
